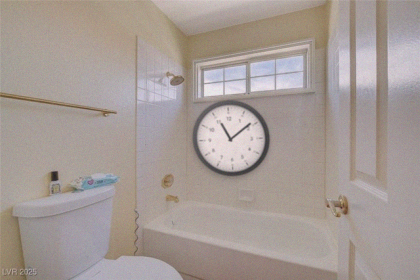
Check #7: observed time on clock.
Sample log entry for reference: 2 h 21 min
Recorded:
11 h 09 min
